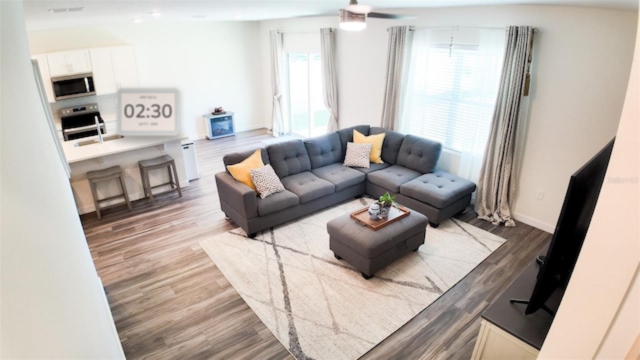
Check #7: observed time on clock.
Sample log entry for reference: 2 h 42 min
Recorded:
2 h 30 min
